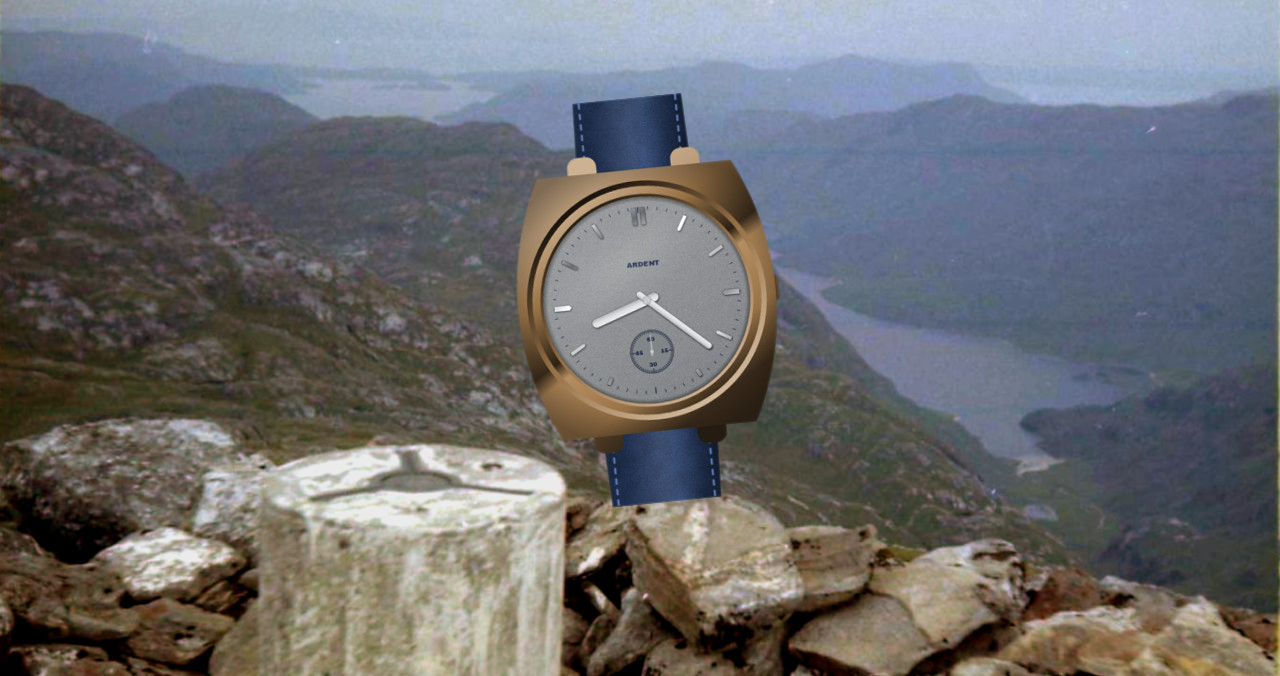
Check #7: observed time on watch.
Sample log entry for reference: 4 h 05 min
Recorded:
8 h 22 min
